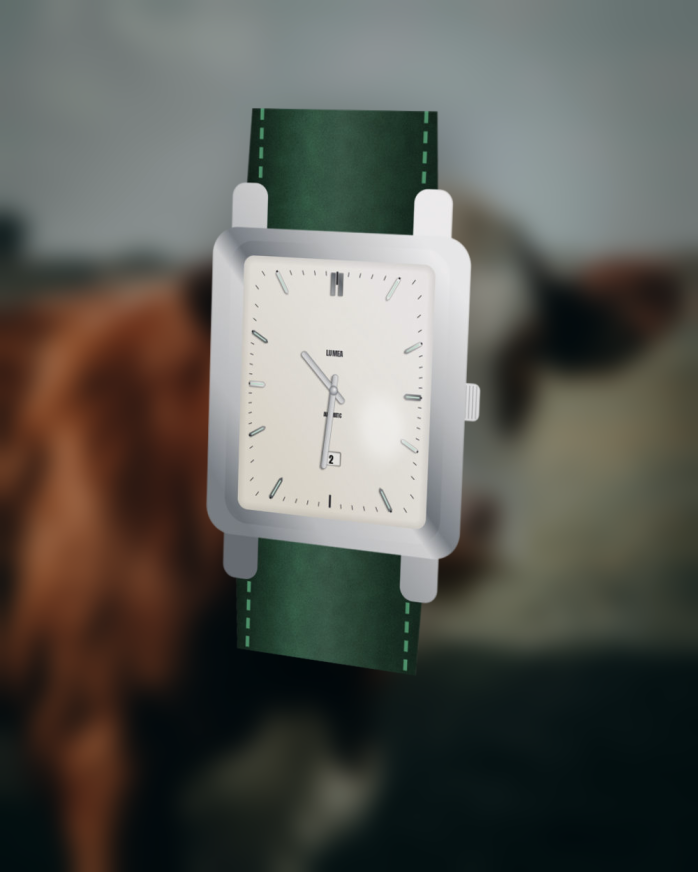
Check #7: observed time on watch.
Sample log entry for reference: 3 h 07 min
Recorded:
10 h 31 min
